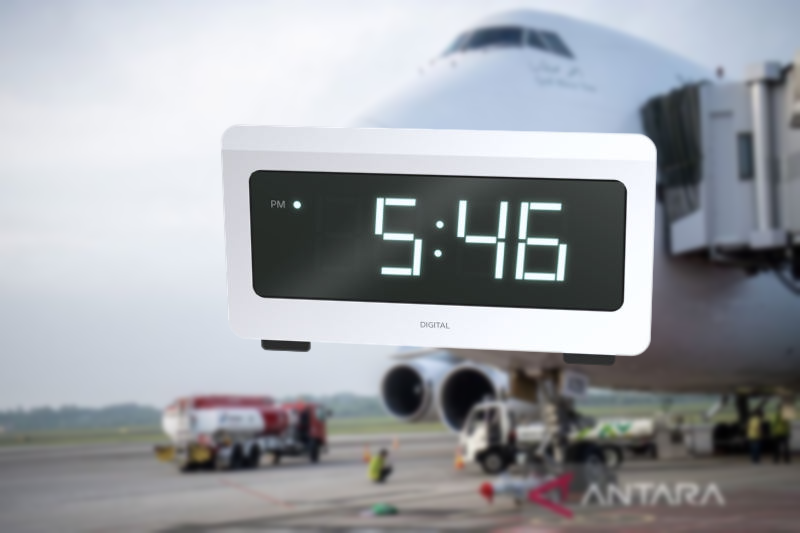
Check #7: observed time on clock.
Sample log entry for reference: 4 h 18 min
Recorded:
5 h 46 min
